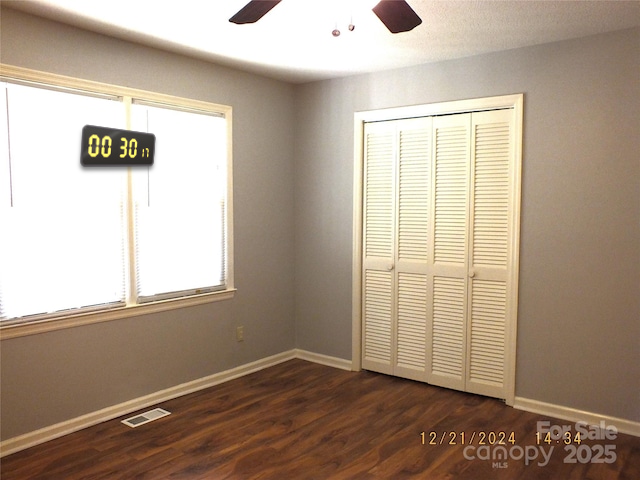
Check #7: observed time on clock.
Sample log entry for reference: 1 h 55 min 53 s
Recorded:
0 h 30 min 17 s
